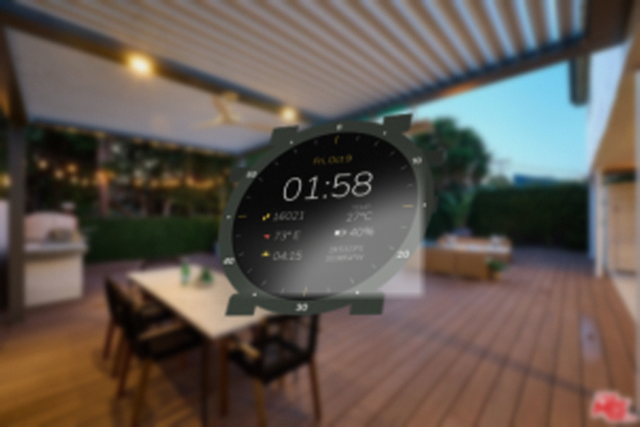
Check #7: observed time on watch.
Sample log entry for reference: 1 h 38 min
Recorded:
1 h 58 min
